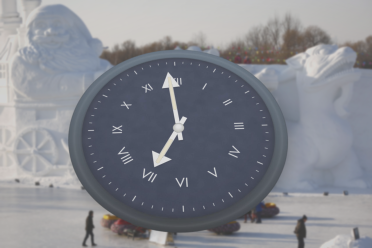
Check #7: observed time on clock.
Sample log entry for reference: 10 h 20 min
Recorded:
6 h 59 min
